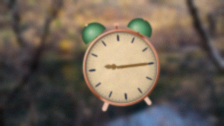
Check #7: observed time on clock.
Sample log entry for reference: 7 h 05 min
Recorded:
9 h 15 min
